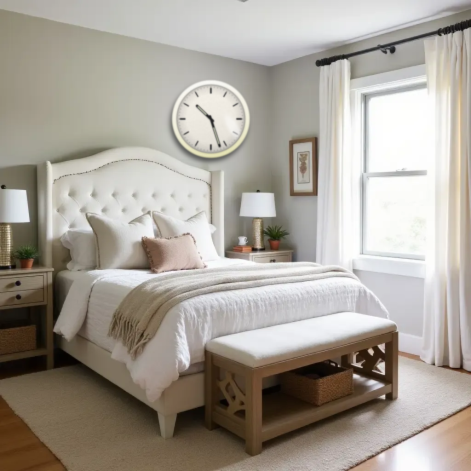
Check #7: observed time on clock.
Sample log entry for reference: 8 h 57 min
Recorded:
10 h 27 min
